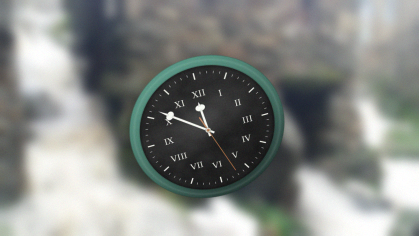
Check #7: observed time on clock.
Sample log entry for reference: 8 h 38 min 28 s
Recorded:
11 h 51 min 27 s
